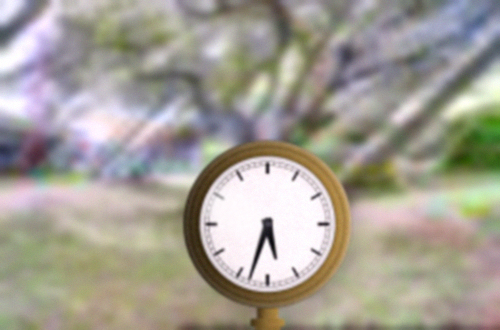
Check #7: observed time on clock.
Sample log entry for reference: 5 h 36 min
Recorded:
5 h 33 min
